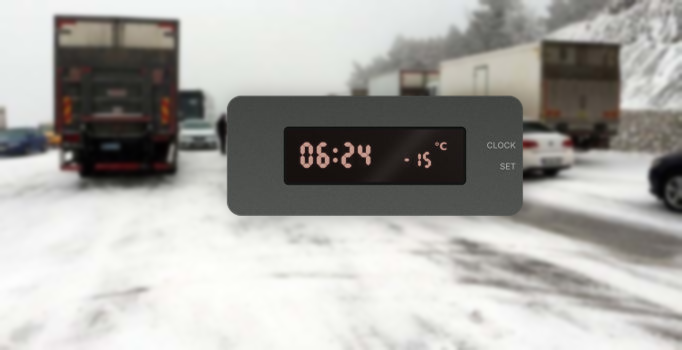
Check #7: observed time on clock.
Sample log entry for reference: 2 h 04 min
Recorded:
6 h 24 min
